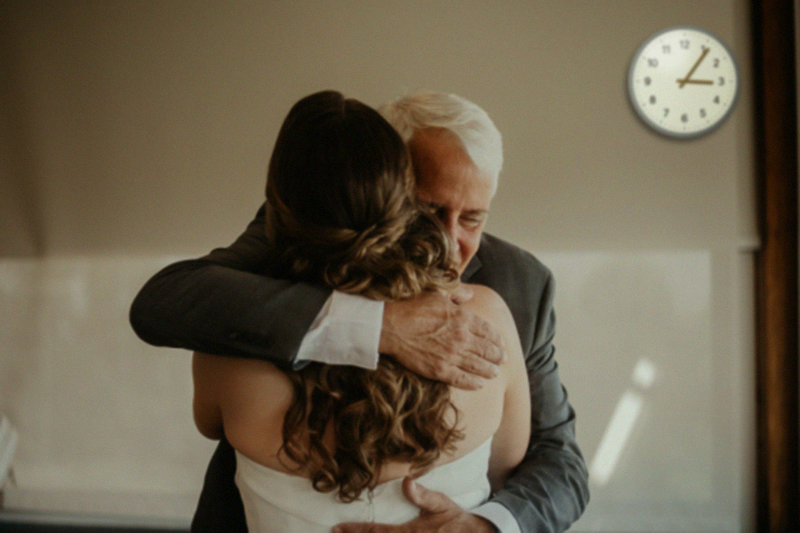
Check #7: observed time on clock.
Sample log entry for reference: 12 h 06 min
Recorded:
3 h 06 min
